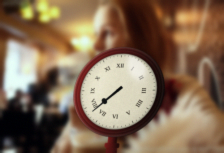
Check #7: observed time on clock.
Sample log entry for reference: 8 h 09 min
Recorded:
7 h 38 min
